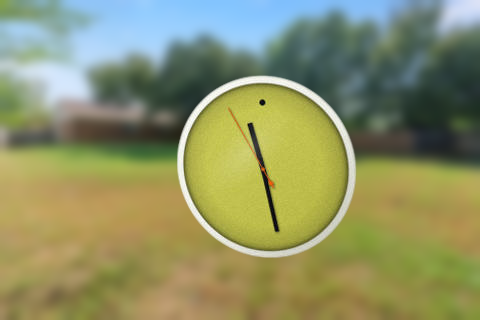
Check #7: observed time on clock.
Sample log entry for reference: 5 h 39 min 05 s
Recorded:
11 h 27 min 55 s
